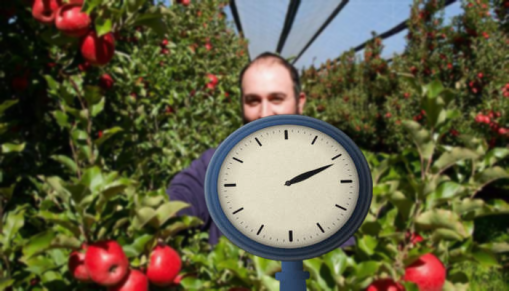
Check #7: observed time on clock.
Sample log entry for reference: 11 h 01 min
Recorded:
2 h 11 min
